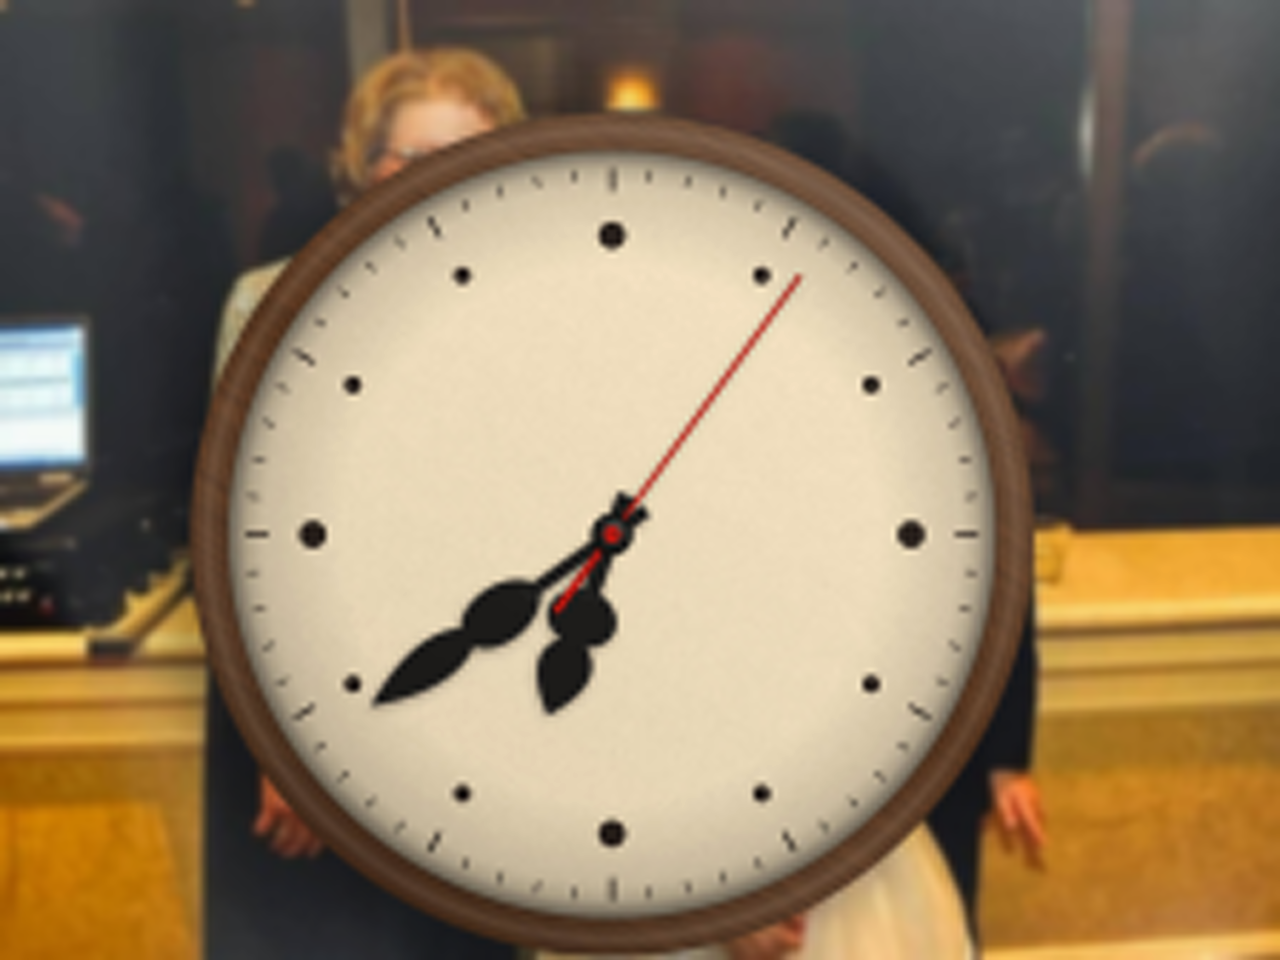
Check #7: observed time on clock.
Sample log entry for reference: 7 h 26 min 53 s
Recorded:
6 h 39 min 06 s
